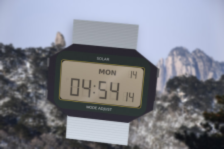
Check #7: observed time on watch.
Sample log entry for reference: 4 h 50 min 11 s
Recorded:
4 h 54 min 14 s
